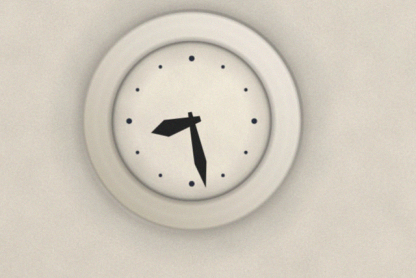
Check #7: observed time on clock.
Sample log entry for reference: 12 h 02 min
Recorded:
8 h 28 min
